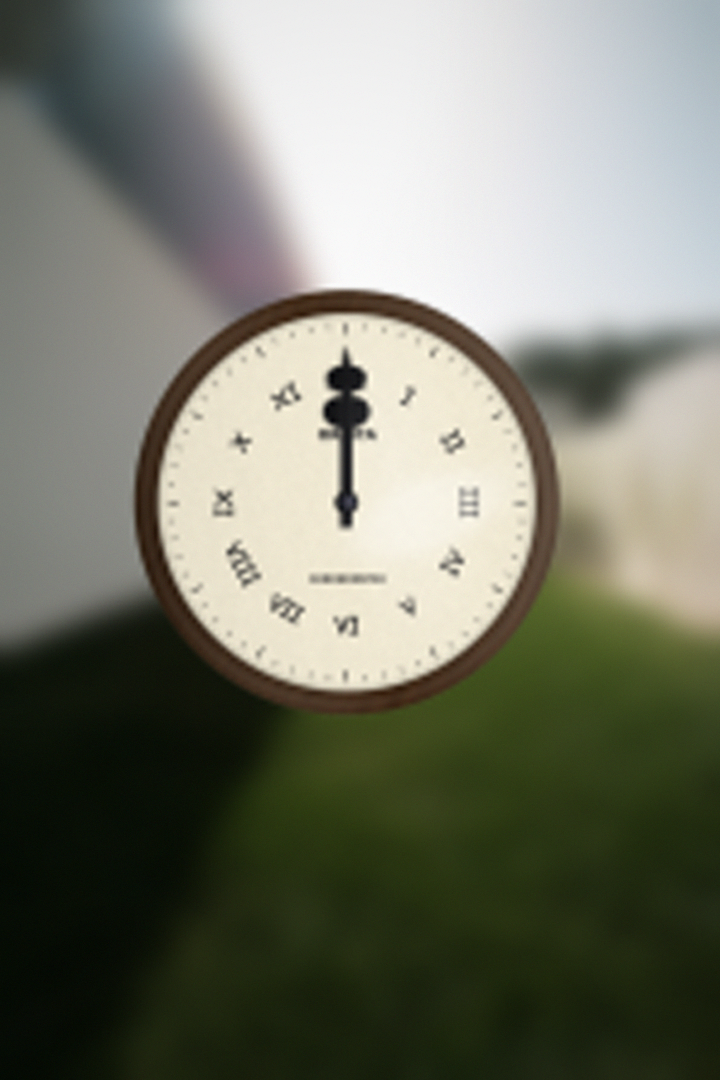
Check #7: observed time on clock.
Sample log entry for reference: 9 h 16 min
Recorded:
12 h 00 min
